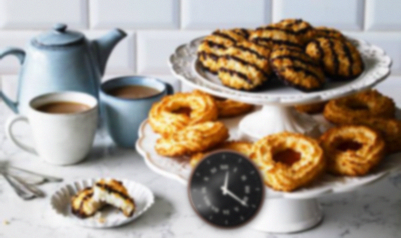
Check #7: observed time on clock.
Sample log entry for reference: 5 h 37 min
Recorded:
12 h 21 min
